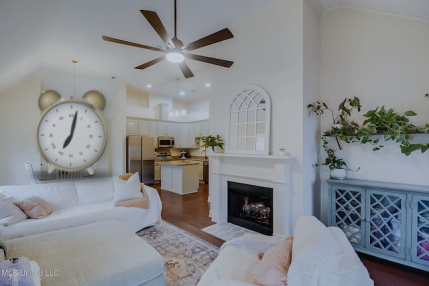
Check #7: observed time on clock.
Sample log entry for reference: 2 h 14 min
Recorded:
7 h 02 min
